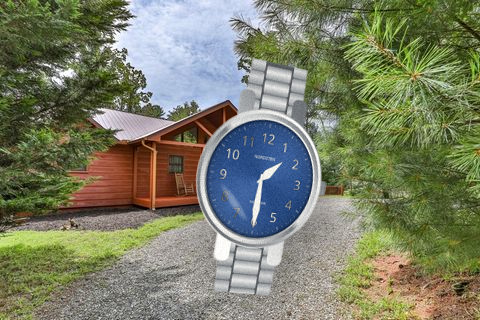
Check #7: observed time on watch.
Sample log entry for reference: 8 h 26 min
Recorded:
1 h 30 min
